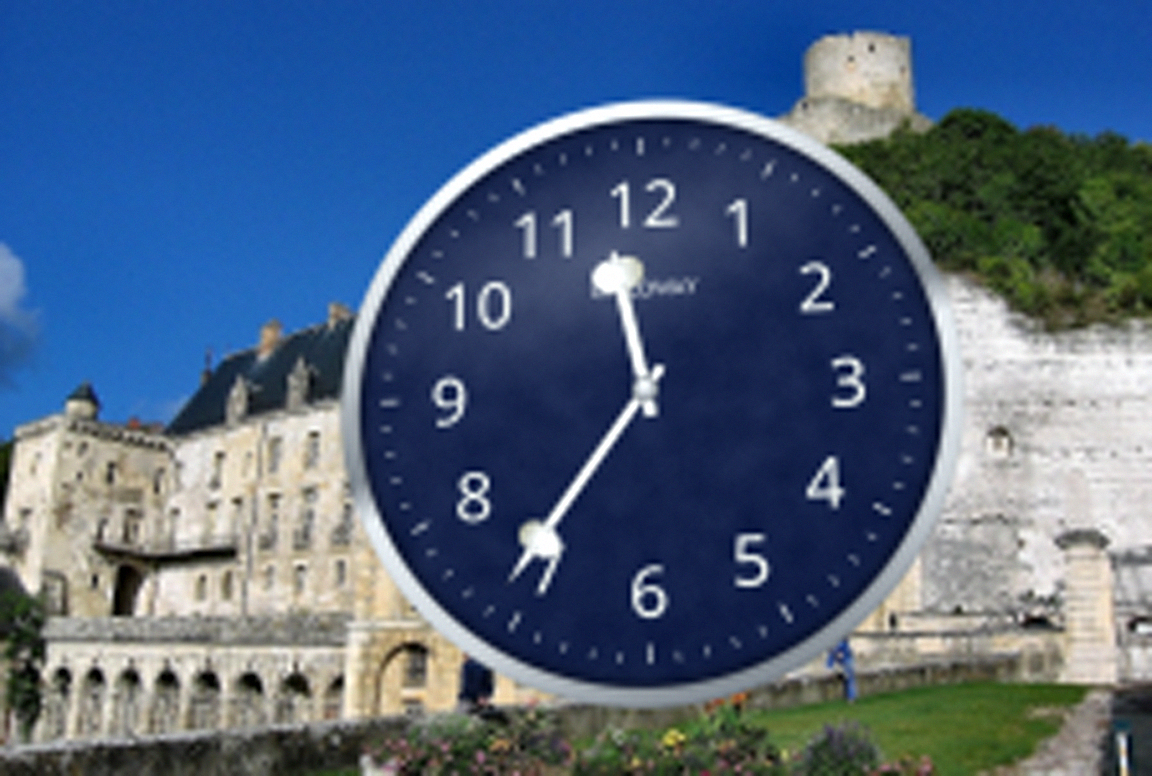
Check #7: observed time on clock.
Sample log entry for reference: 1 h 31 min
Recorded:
11 h 36 min
